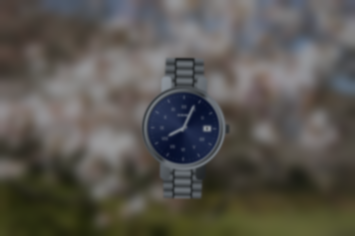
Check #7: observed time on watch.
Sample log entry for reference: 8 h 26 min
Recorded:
8 h 04 min
